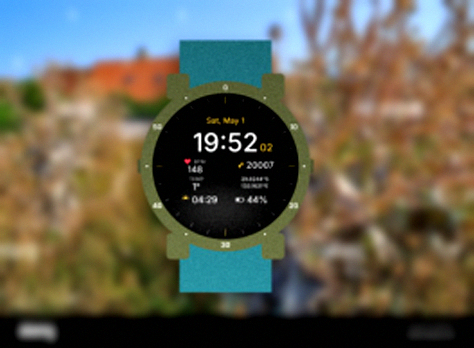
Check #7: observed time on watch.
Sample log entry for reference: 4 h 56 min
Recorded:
19 h 52 min
